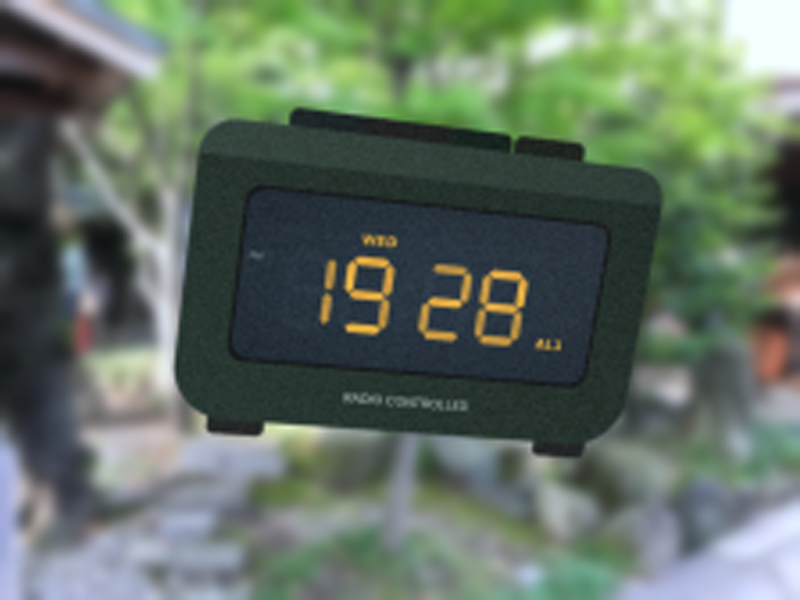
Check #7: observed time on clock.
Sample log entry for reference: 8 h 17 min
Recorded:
19 h 28 min
